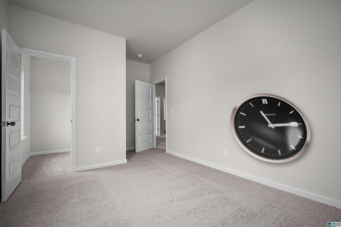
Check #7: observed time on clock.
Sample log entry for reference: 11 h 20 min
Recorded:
11 h 15 min
